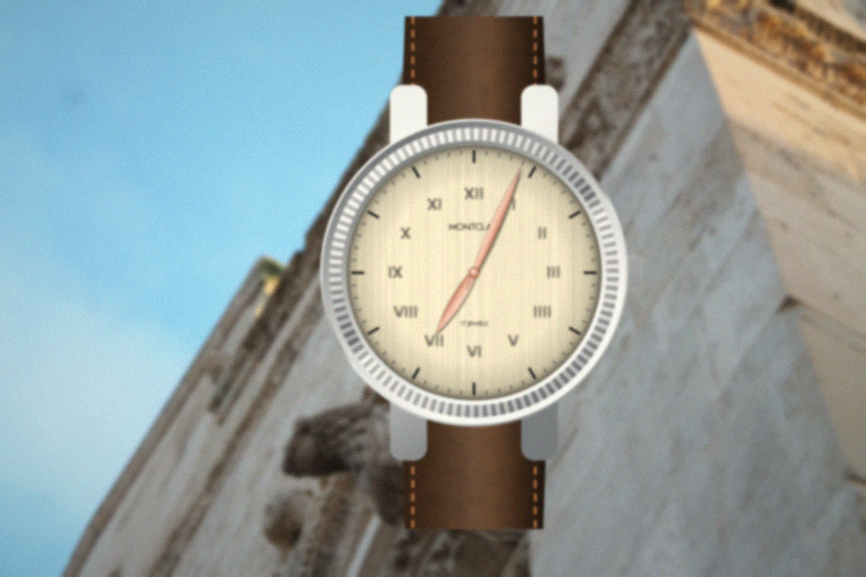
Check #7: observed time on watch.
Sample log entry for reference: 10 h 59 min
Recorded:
7 h 04 min
